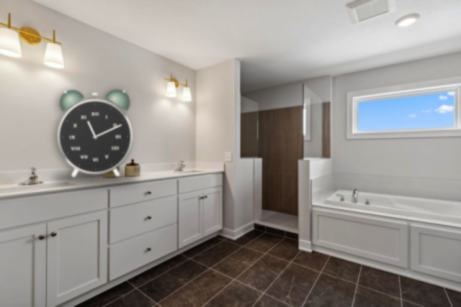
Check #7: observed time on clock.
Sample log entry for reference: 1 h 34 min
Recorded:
11 h 11 min
